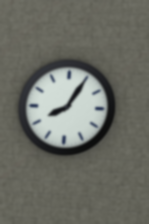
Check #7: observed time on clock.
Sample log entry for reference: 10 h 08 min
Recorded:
8 h 05 min
